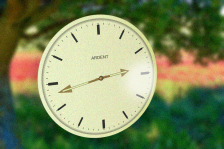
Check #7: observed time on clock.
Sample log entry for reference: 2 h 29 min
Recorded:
2 h 43 min
